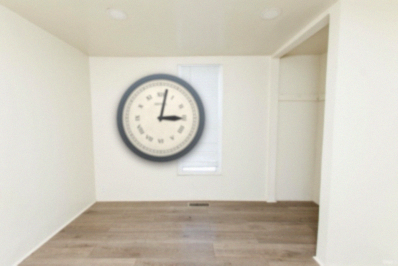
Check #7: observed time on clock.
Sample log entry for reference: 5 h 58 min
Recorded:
3 h 02 min
